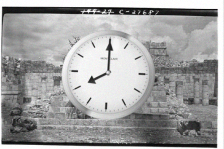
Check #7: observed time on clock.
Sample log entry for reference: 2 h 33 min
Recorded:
8 h 00 min
